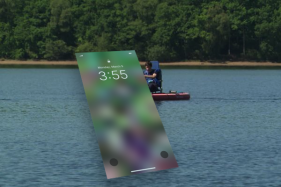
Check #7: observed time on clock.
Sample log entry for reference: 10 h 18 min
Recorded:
3 h 55 min
